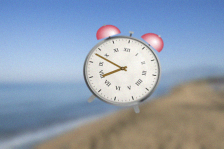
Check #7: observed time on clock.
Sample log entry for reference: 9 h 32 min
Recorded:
7 h 48 min
